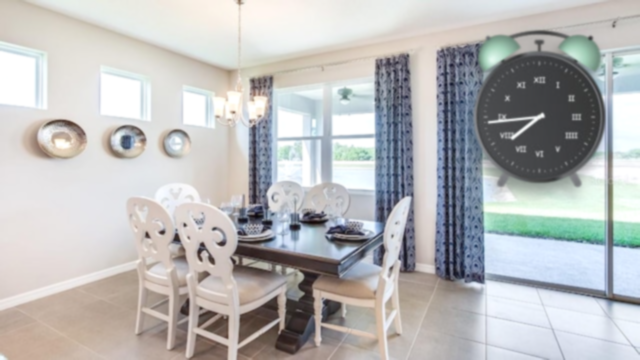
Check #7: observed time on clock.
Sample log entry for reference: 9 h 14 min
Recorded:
7 h 44 min
